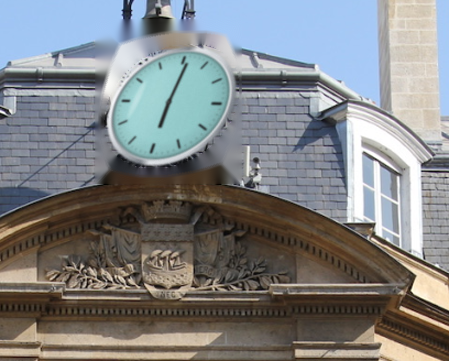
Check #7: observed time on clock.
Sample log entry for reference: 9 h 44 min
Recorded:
6 h 01 min
